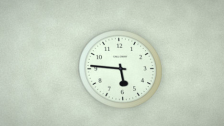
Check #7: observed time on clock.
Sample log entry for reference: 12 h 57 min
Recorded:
5 h 46 min
